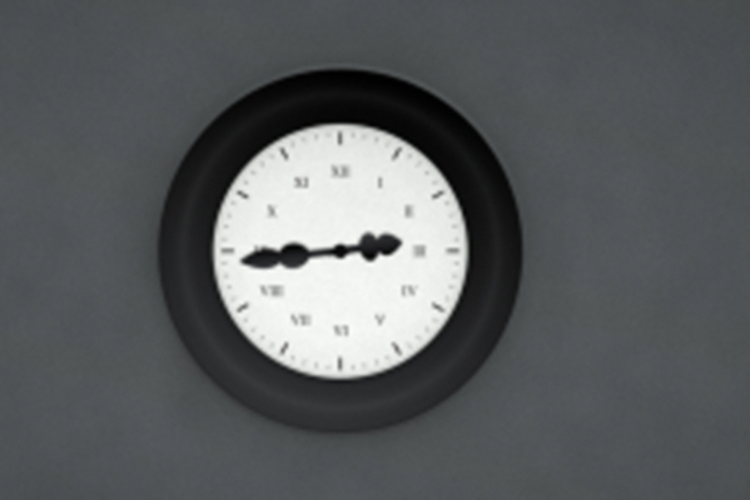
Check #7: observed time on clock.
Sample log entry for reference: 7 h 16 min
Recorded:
2 h 44 min
